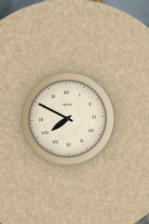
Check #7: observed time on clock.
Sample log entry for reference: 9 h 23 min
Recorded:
7 h 50 min
